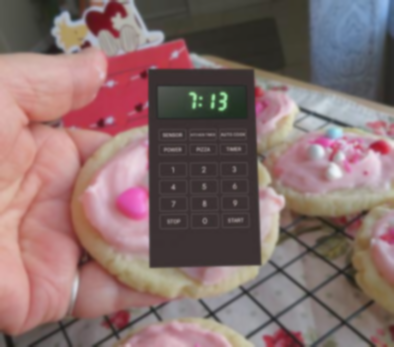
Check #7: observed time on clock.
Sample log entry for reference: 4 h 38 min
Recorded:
7 h 13 min
